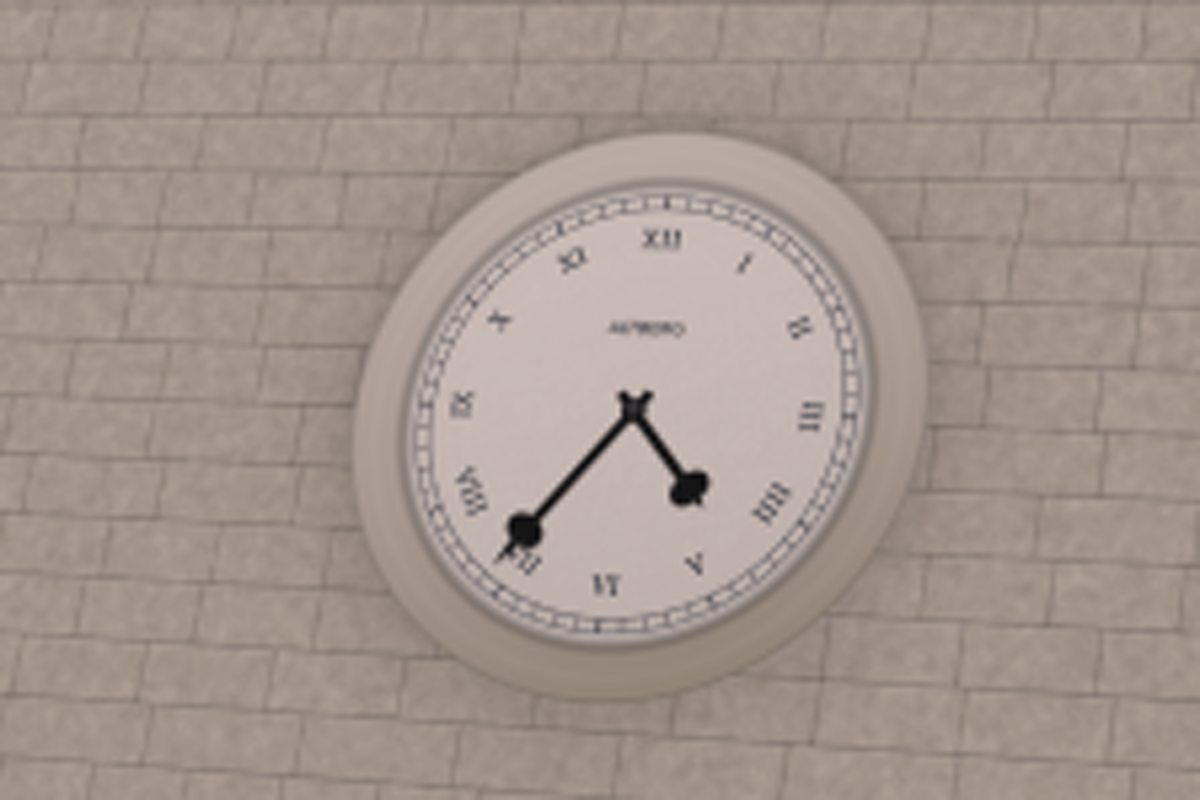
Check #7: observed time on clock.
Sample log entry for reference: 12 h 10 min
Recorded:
4 h 36 min
